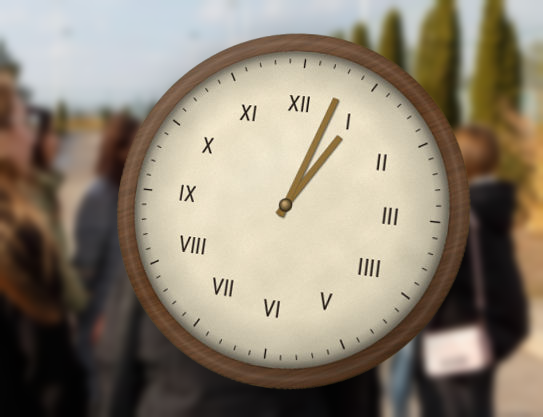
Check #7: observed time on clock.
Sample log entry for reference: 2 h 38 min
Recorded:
1 h 03 min
